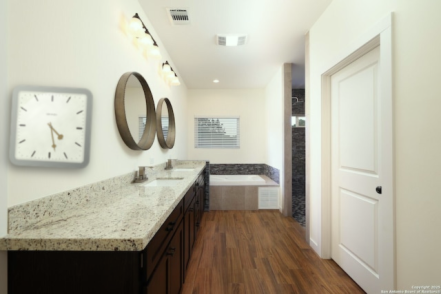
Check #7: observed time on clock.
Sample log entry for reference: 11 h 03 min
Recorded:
4 h 28 min
